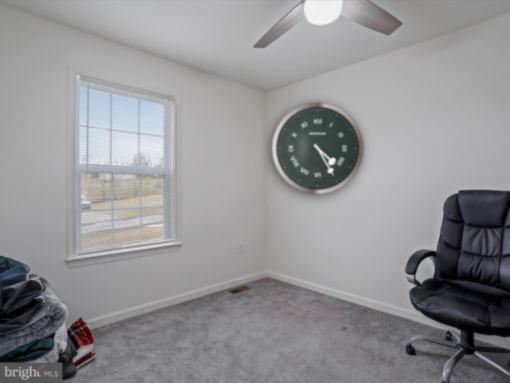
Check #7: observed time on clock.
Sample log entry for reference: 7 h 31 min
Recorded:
4 h 25 min
